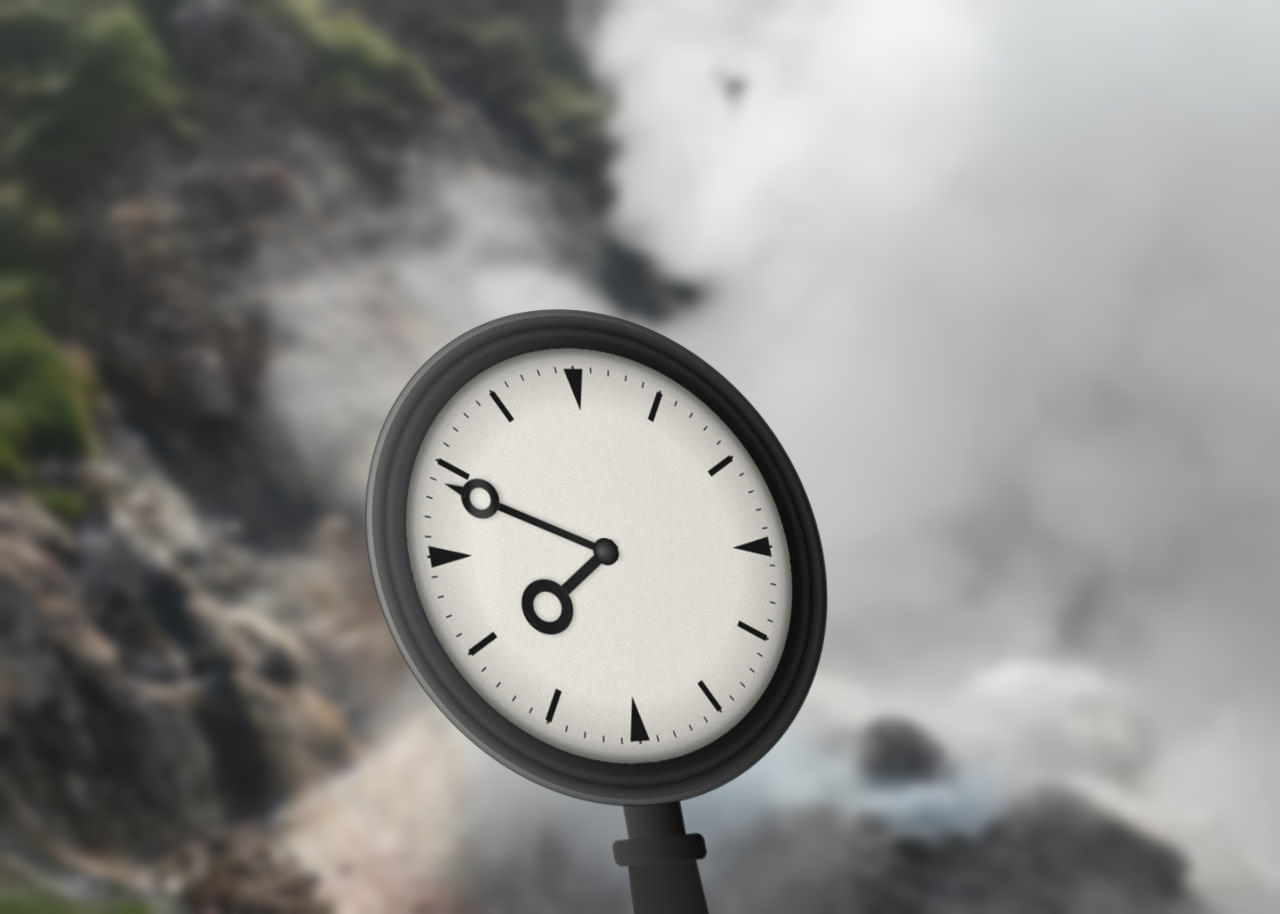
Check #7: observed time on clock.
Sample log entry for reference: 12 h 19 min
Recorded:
7 h 49 min
